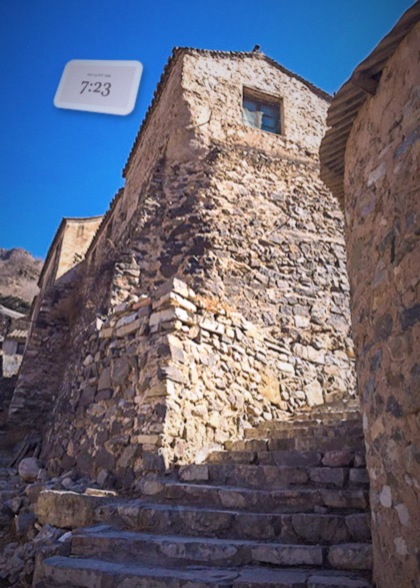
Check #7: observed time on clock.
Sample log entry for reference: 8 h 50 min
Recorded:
7 h 23 min
